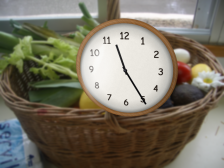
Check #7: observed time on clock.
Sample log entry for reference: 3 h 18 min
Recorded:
11 h 25 min
